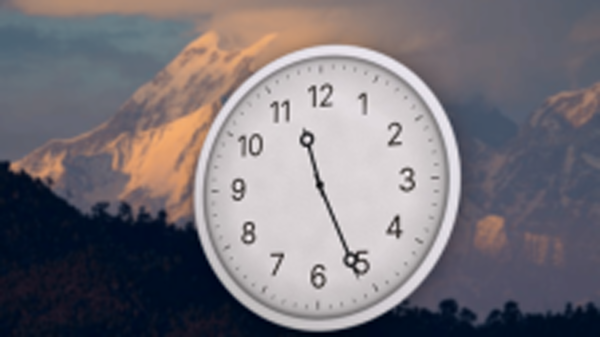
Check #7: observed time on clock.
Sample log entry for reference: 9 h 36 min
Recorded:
11 h 26 min
